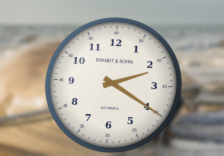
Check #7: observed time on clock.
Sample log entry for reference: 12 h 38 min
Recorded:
2 h 20 min
